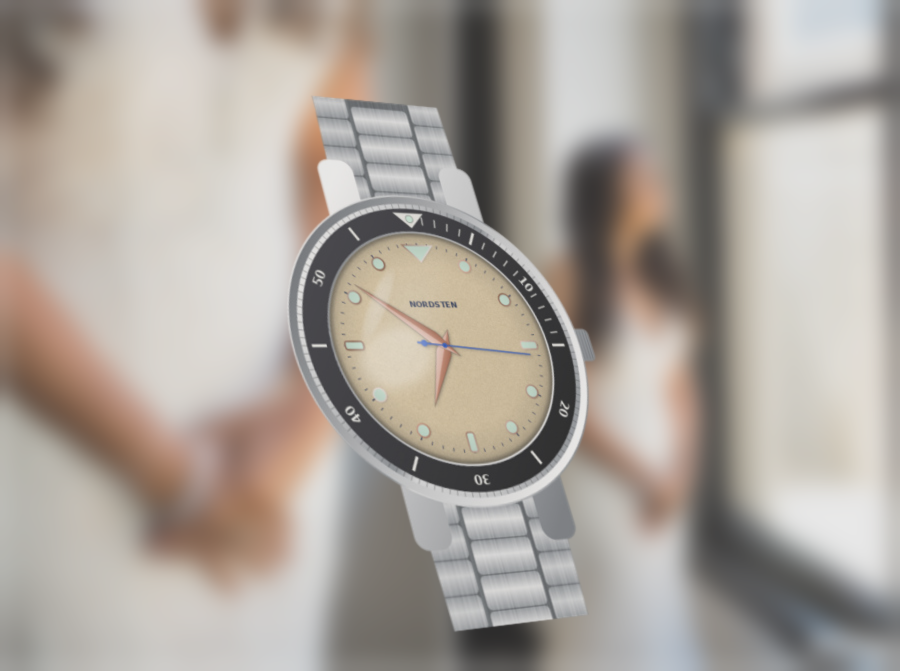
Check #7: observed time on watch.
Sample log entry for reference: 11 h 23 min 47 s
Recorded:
6 h 51 min 16 s
